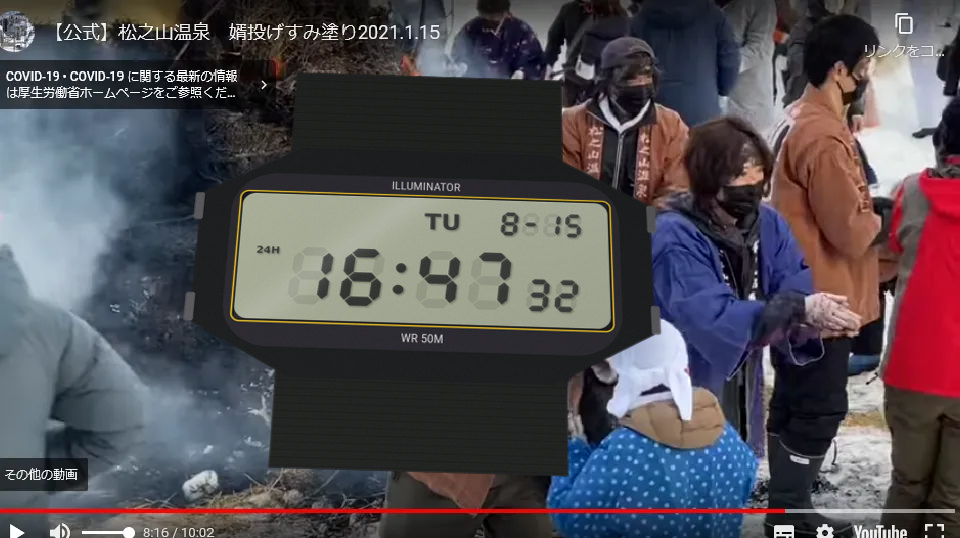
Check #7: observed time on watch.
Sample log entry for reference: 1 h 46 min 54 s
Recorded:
16 h 47 min 32 s
